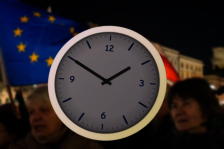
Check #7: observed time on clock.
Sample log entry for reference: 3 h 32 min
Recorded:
1 h 50 min
